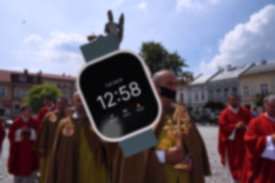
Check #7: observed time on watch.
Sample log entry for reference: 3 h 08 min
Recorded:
12 h 58 min
